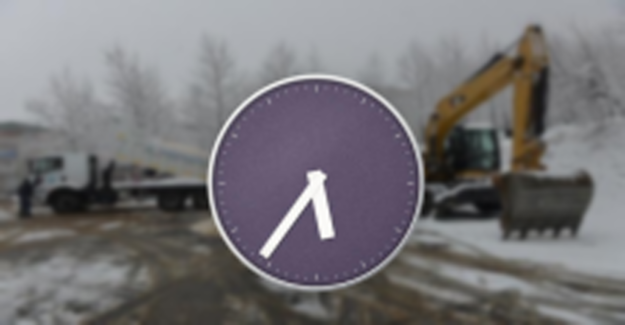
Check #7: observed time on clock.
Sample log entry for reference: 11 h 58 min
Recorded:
5 h 36 min
